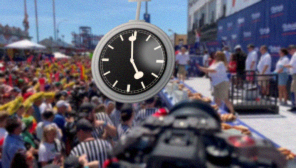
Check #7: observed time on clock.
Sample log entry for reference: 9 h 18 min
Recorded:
4 h 59 min
